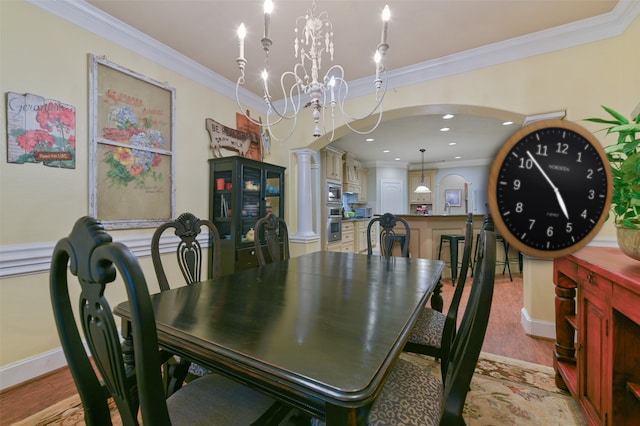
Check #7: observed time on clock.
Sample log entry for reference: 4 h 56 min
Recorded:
4 h 52 min
